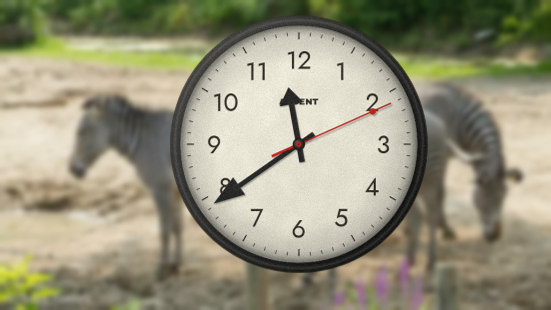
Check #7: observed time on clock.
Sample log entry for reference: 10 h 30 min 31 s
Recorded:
11 h 39 min 11 s
